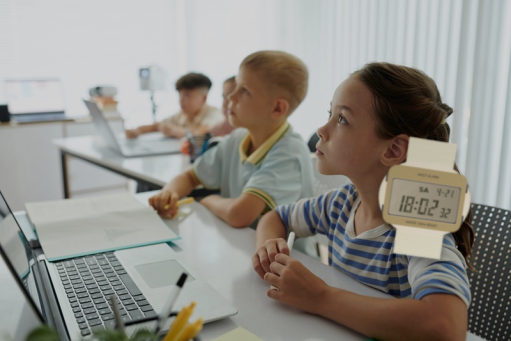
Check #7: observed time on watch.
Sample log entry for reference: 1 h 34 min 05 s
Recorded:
18 h 02 min 32 s
